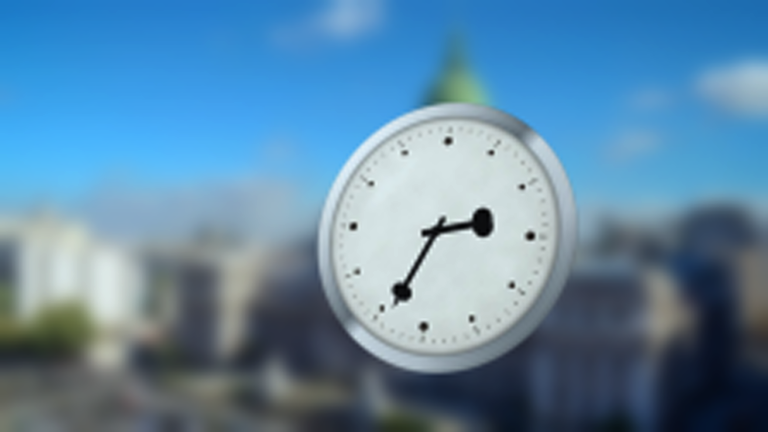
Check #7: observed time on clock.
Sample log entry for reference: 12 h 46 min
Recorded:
2 h 34 min
